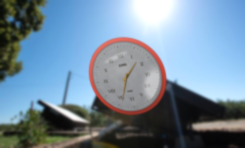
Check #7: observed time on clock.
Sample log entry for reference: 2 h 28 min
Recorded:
1 h 34 min
